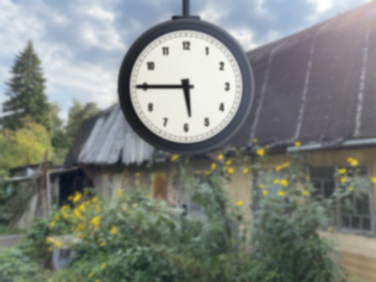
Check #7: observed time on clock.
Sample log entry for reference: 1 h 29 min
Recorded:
5 h 45 min
